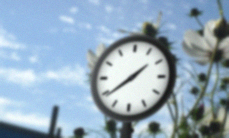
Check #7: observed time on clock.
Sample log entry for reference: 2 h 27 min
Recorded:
1 h 39 min
